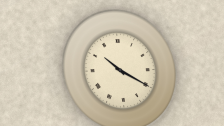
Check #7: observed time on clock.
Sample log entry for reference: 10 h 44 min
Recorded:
10 h 20 min
